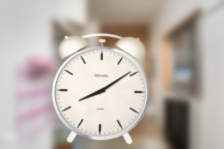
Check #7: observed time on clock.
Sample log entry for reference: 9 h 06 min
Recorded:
8 h 09 min
